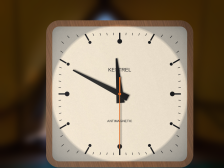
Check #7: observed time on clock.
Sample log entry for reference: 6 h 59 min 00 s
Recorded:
11 h 49 min 30 s
